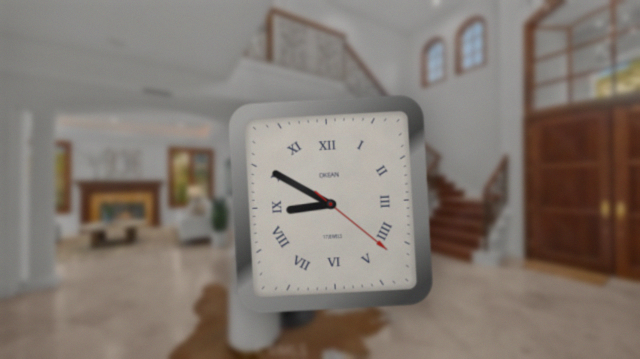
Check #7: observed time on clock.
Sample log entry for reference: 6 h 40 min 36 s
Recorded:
8 h 50 min 22 s
